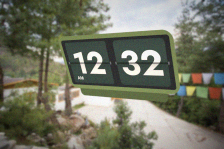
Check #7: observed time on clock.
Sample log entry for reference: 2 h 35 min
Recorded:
12 h 32 min
